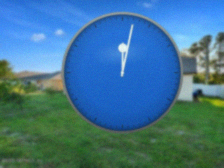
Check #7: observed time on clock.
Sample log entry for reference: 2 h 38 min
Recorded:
12 h 02 min
